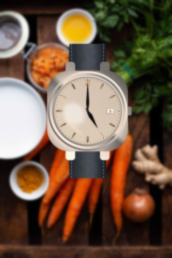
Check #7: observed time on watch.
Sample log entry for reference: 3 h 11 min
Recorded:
5 h 00 min
